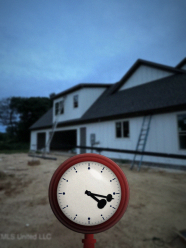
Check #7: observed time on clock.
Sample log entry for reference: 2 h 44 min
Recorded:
4 h 17 min
